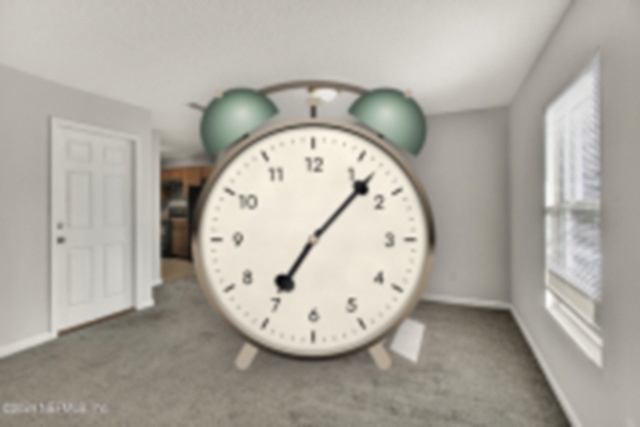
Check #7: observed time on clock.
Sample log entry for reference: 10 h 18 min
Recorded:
7 h 07 min
